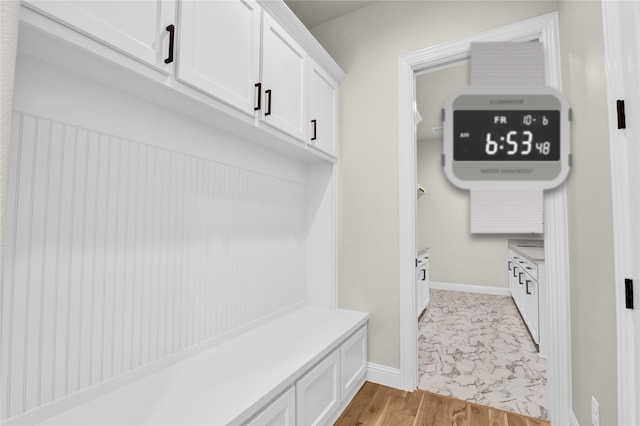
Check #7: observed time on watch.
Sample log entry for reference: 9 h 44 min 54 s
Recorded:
6 h 53 min 48 s
